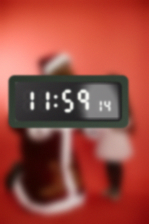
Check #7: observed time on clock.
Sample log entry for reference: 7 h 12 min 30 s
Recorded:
11 h 59 min 14 s
